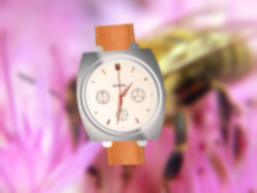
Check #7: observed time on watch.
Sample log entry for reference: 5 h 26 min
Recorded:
1 h 32 min
